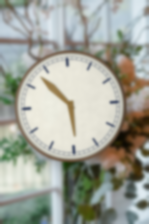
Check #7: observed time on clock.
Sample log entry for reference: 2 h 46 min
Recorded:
5 h 53 min
